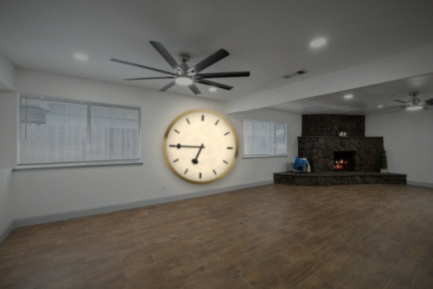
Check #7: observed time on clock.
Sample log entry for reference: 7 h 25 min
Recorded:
6 h 45 min
